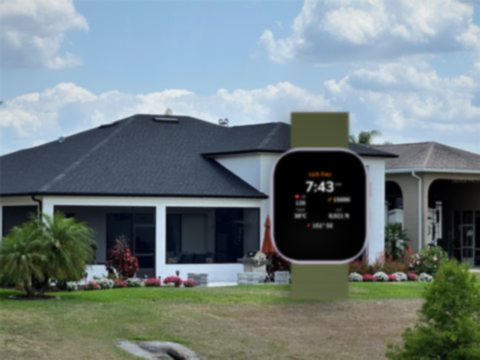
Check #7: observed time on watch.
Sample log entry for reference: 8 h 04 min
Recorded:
7 h 43 min
